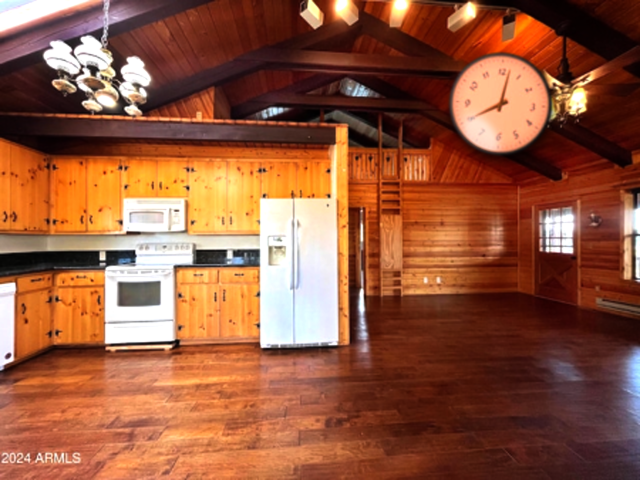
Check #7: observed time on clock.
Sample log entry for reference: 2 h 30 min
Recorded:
8 h 02 min
